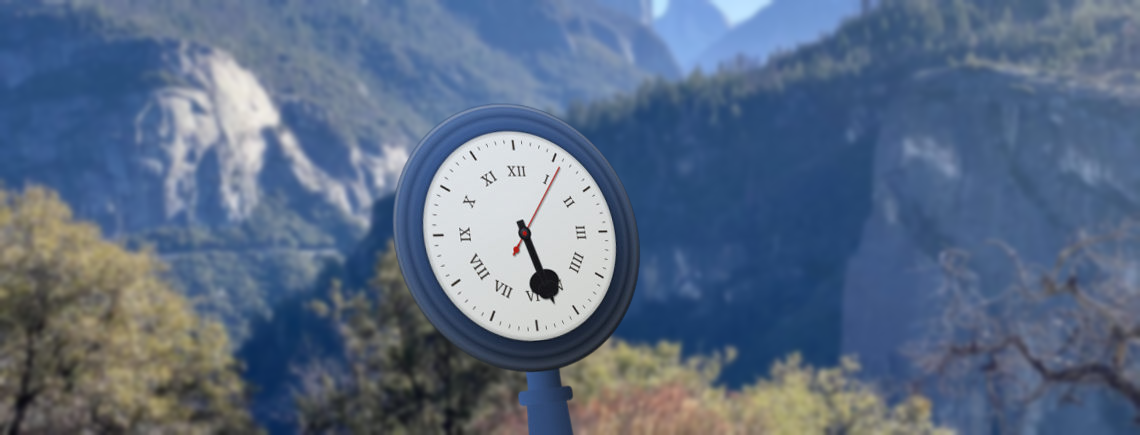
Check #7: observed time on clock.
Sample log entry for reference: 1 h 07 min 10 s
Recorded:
5 h 27 min 06 s
